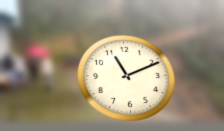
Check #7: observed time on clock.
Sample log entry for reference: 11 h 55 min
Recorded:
11 h 11 min
